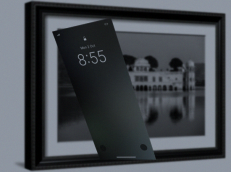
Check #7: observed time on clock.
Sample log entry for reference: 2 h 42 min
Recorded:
8 h 55 min
